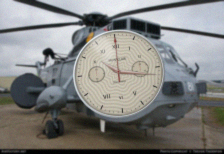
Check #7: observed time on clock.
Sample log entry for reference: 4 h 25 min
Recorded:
10 h 17 min
